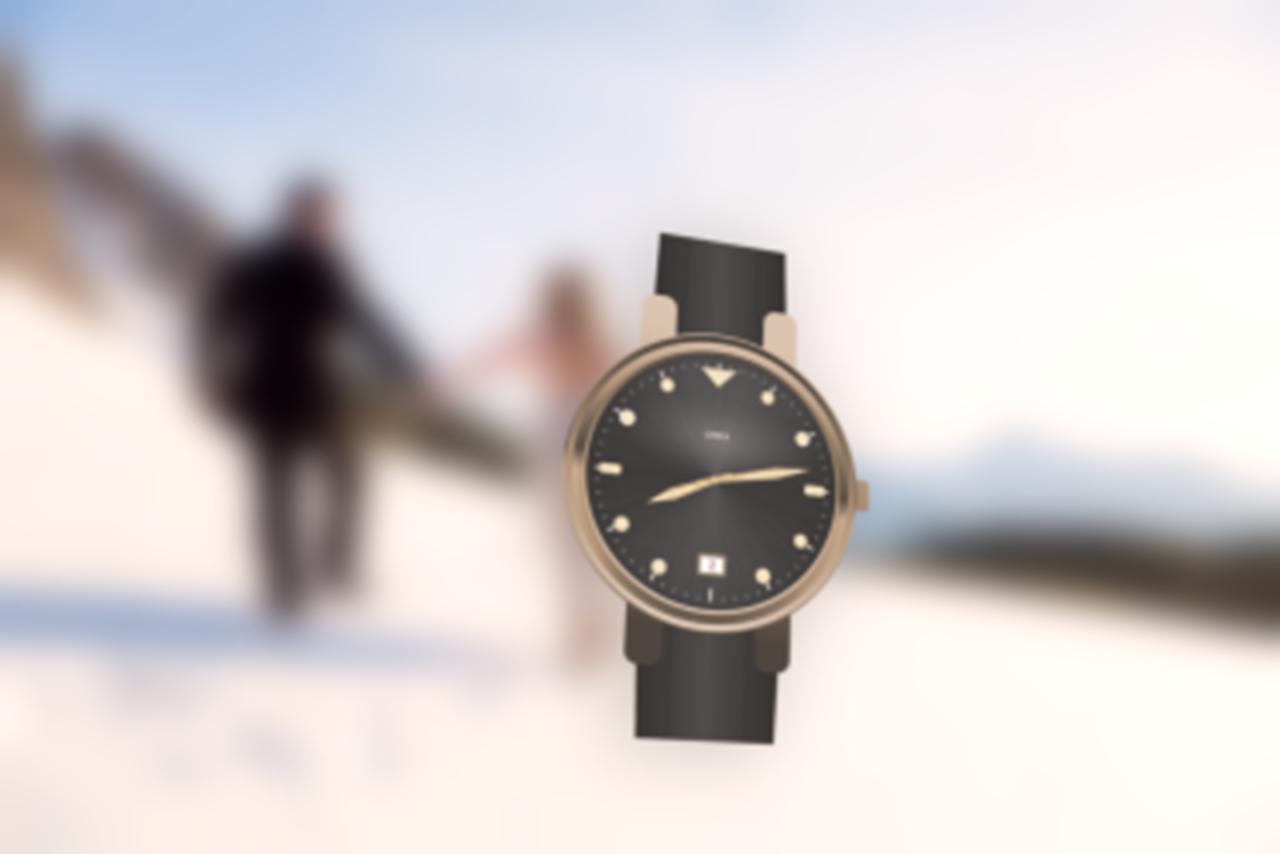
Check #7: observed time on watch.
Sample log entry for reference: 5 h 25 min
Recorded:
8 h 13 min
